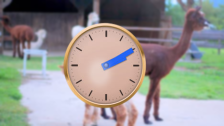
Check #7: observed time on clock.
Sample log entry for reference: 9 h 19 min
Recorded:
2 h 10 min
